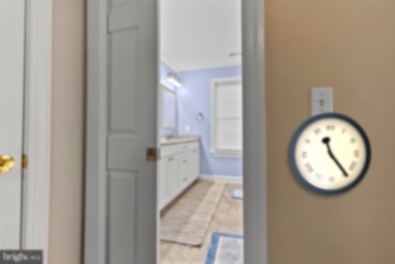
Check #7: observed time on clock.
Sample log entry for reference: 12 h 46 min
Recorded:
11 h 24 min
